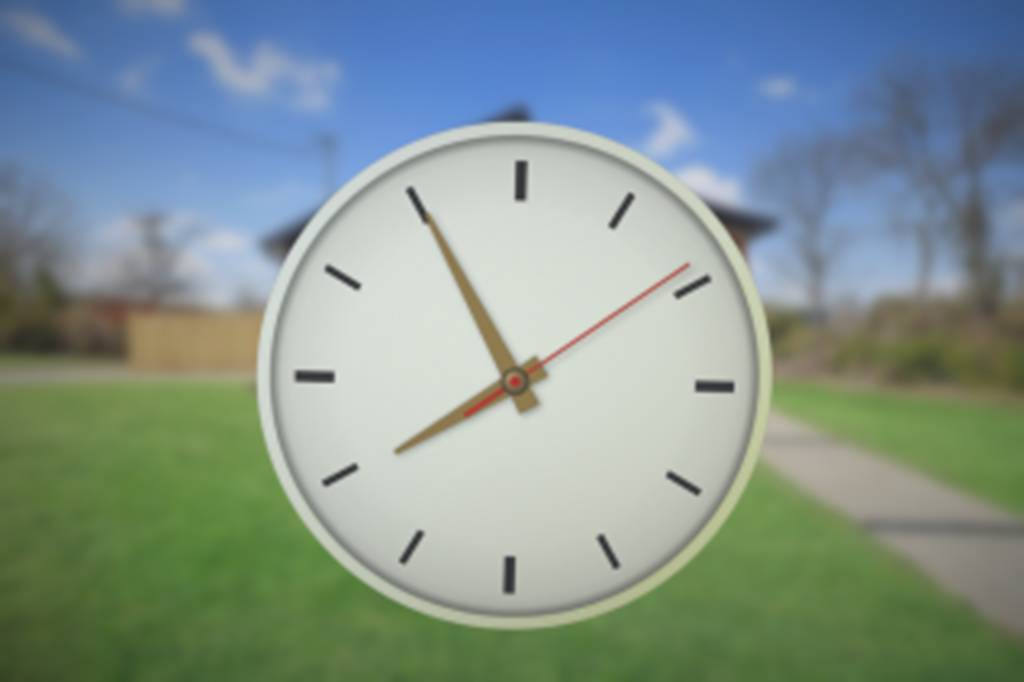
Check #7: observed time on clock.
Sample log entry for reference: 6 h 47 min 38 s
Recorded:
7 h 55 min 09 s
